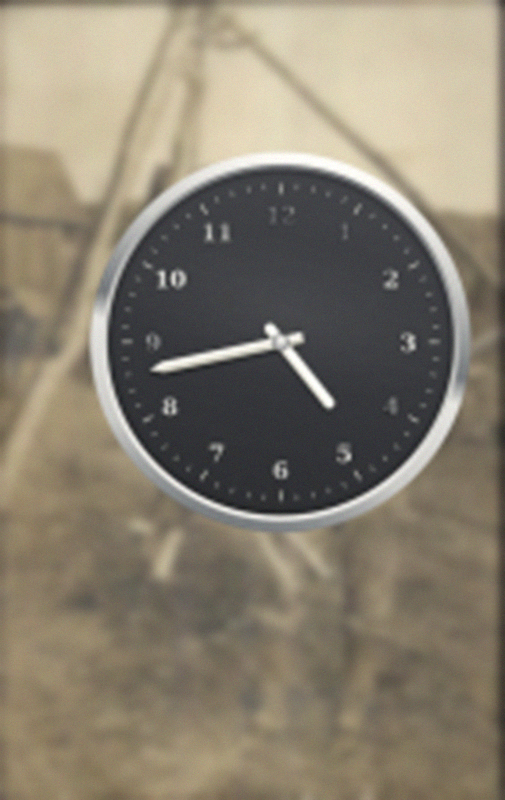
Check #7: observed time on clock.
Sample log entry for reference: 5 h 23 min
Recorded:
4 h 43 min
